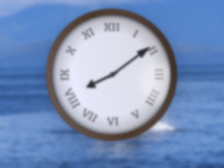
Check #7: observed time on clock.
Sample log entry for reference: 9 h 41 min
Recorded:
8 h 09 min
